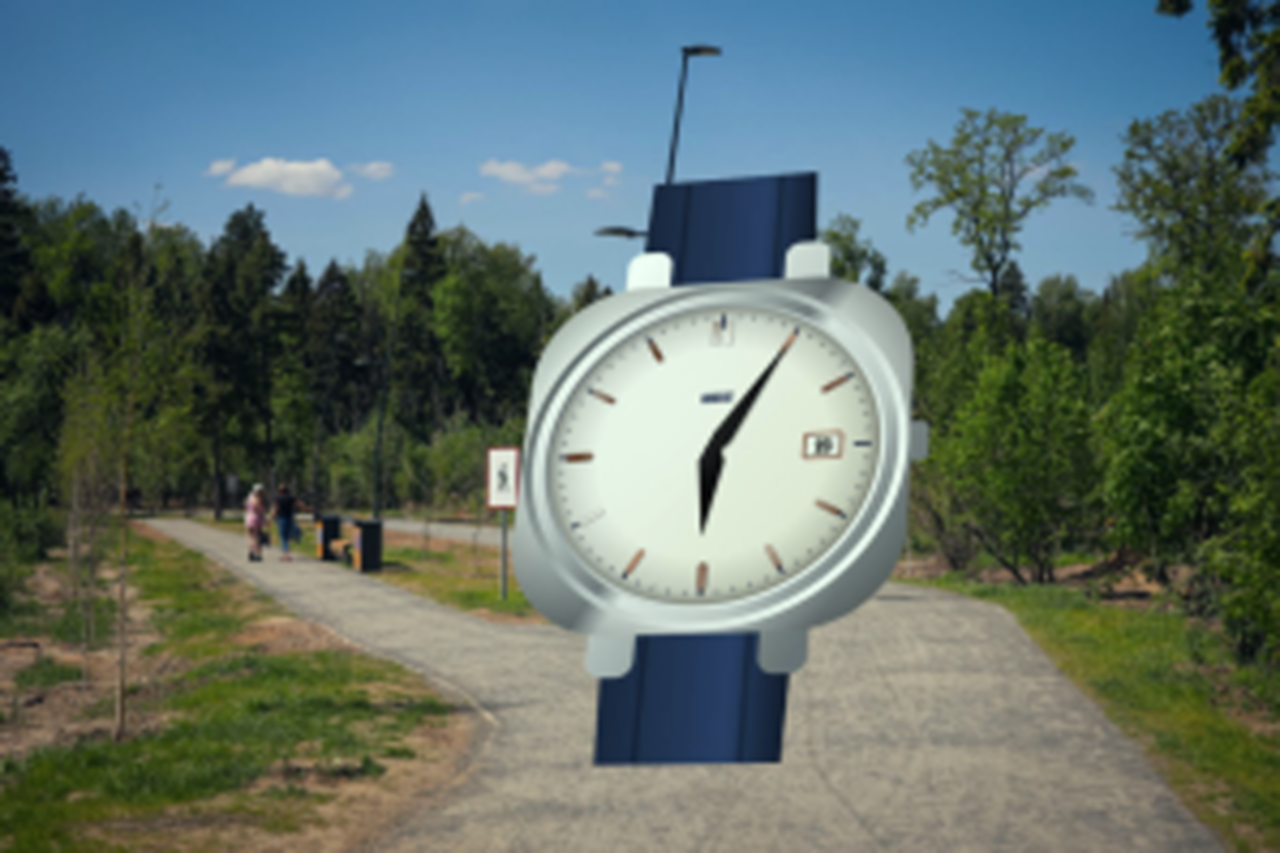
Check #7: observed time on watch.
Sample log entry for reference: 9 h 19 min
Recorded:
6 h 05 min
